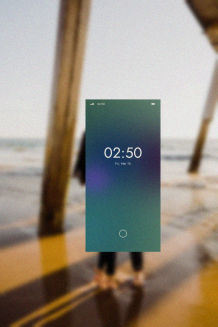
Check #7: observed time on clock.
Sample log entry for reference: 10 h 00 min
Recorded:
2 h 50 min
